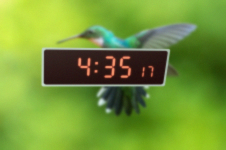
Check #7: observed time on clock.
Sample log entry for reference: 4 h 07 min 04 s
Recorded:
4 h 35 min 17 s
